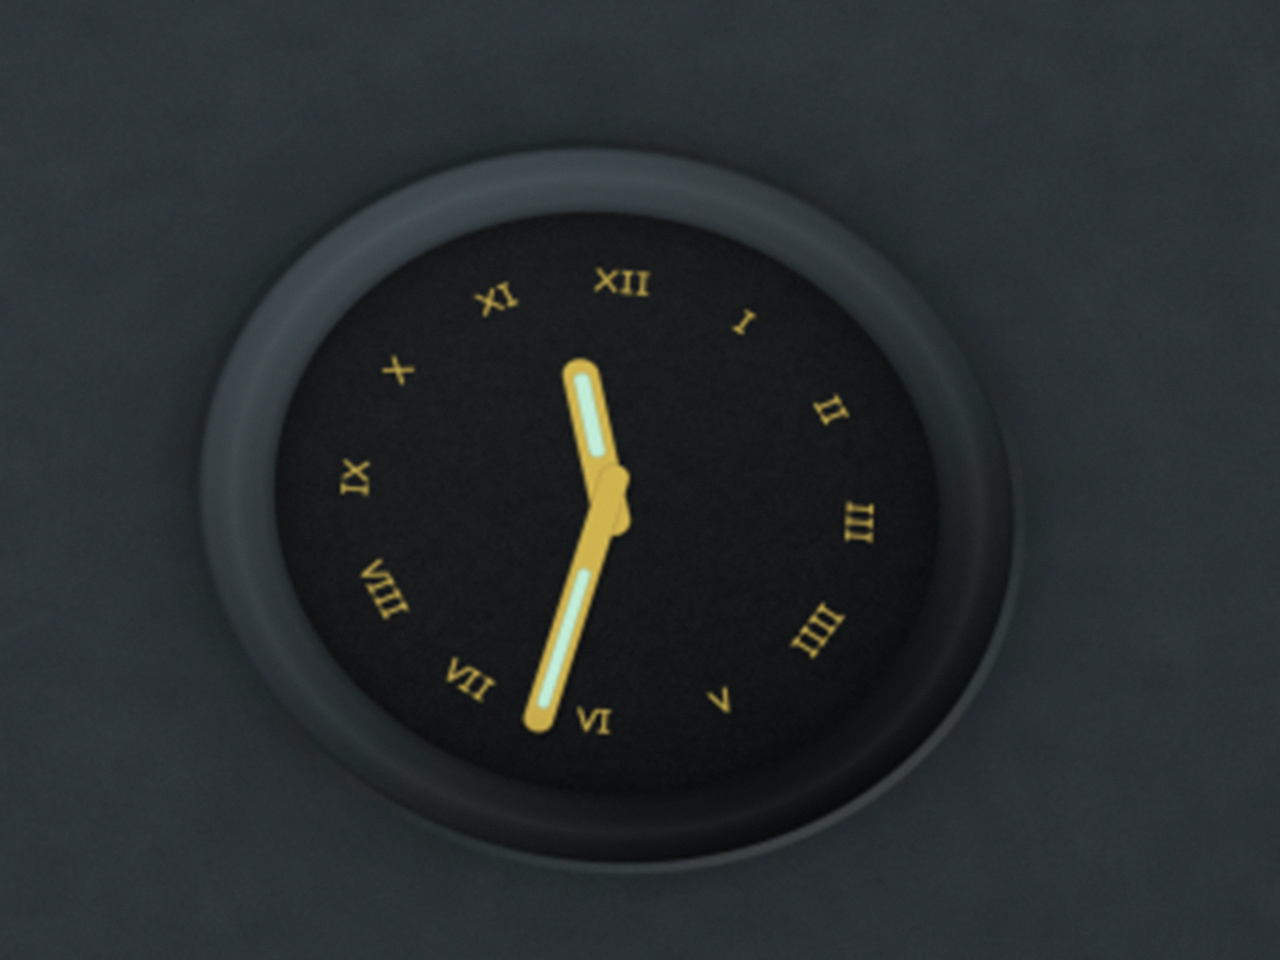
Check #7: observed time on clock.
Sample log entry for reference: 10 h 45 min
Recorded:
11 h 32 min
